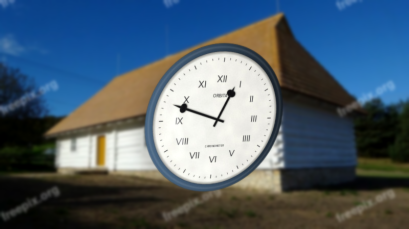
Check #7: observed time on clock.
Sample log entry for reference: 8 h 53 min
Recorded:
12 h 48 min
